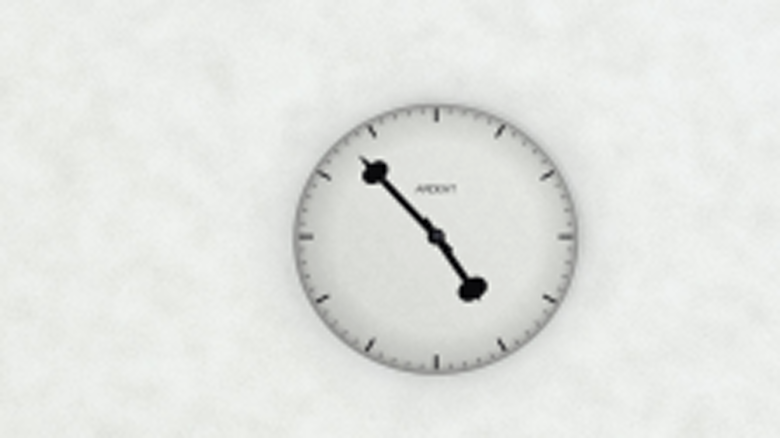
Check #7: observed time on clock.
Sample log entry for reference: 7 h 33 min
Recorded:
4 h 53 min
